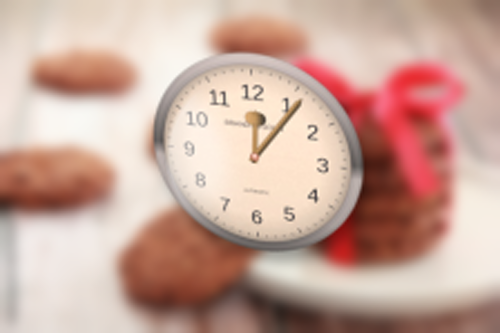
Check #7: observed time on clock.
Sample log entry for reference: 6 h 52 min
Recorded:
12 h 06 min
